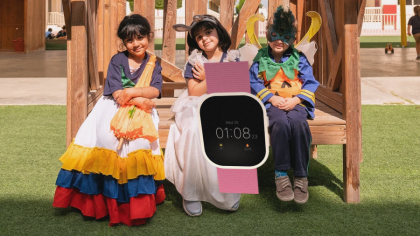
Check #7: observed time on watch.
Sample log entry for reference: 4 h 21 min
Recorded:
1 h 08 min
